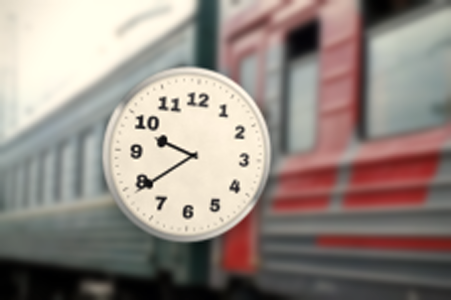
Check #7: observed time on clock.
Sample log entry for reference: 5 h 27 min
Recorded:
9 h 39 min
